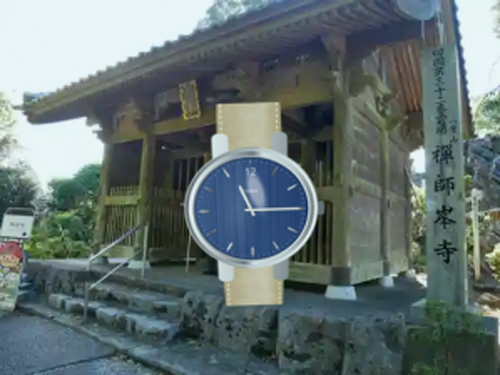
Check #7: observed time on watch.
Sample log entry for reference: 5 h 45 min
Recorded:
11 h 15 min
